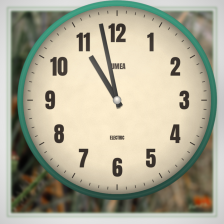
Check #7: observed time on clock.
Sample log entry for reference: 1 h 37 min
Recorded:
10 h 58 min
